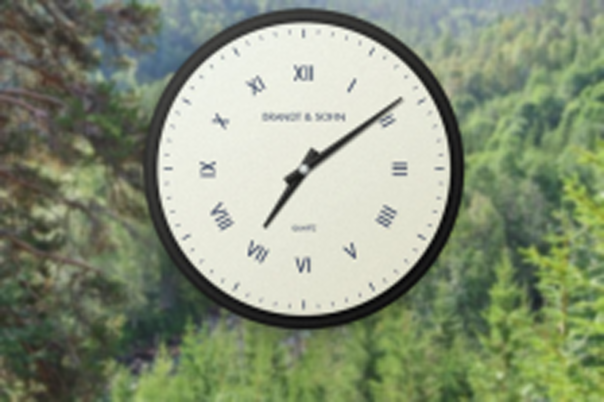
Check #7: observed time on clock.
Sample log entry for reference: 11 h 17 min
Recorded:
7 h 09 min
